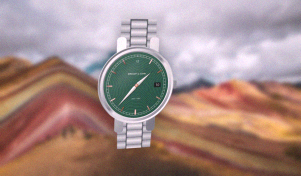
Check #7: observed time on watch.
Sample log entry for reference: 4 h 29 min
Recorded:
1 h 37 min
